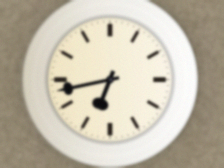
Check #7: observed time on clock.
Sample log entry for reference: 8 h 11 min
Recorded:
6 h 43 min
